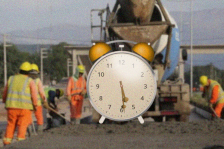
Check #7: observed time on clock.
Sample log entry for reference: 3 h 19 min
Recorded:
5 h 29 min
